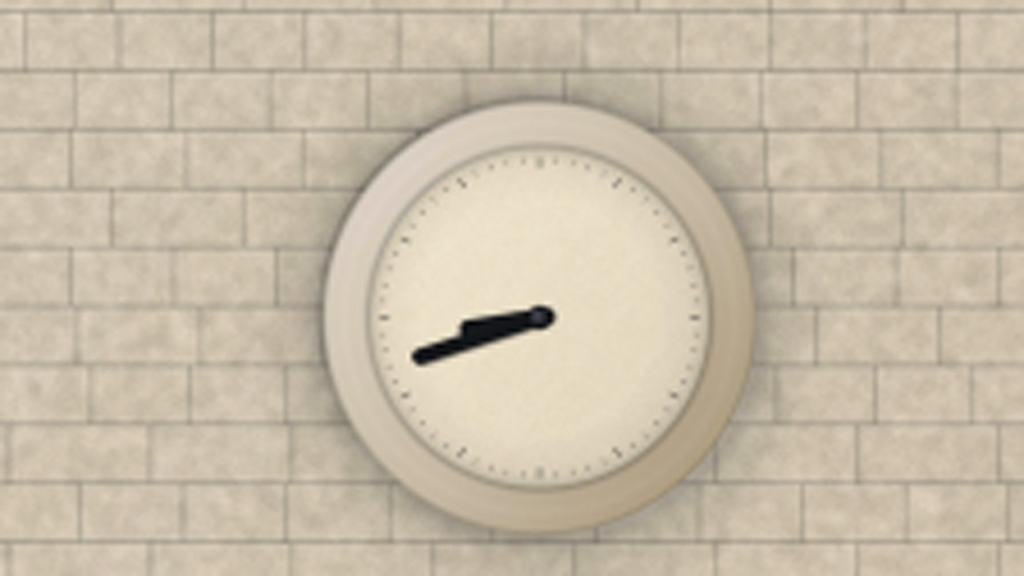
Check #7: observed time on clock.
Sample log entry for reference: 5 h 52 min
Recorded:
8 h 42 min
